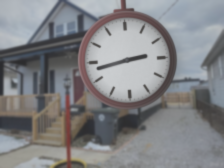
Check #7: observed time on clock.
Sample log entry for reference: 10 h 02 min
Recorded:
2 h 43 min
